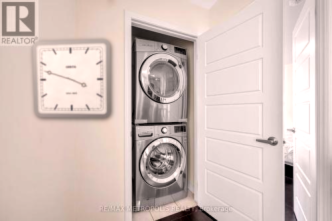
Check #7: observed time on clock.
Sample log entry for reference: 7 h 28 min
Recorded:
3 h 48 min
